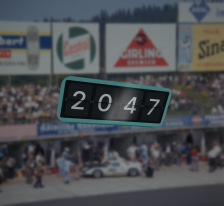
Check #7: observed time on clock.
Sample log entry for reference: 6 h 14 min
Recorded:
20 h 47 min
